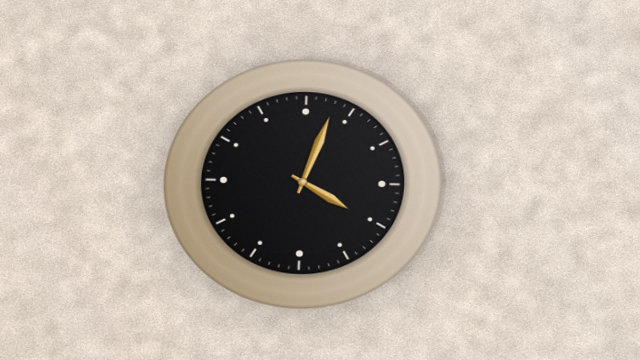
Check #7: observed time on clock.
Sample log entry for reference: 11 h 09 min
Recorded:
4 h 03 min
